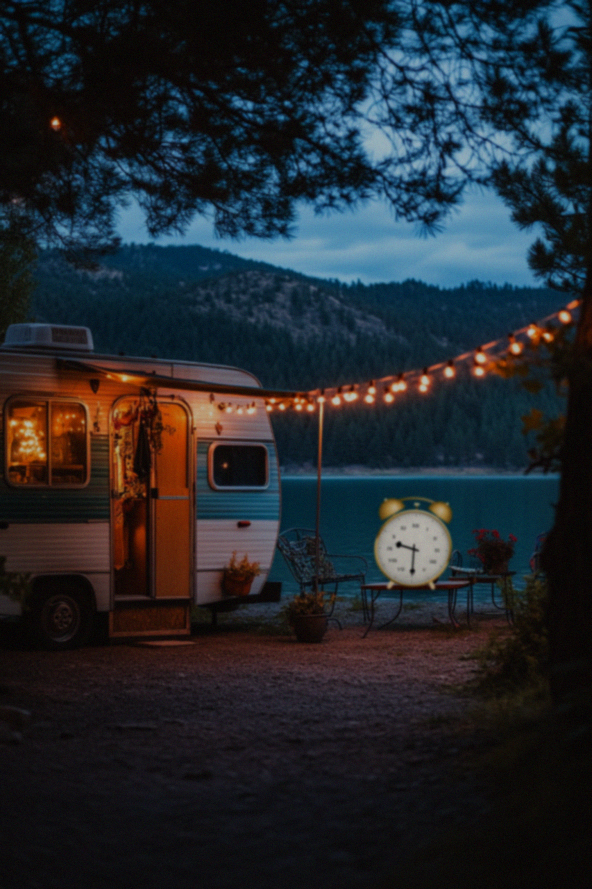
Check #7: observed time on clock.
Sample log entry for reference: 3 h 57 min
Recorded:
9 h 30 min
